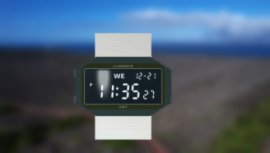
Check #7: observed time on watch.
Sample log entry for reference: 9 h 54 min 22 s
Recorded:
11 h 35 min 27 s
